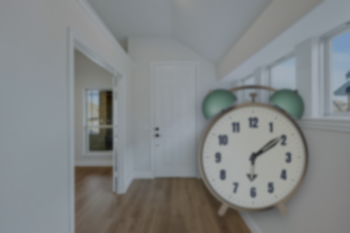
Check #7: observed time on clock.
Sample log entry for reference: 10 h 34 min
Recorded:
6 h 09 min
